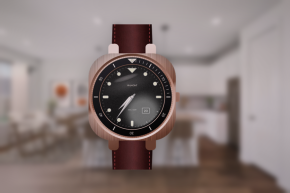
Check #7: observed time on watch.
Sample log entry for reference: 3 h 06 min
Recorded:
7 h 36 min
